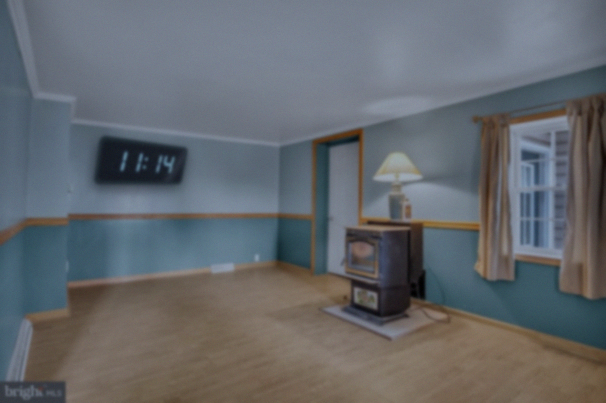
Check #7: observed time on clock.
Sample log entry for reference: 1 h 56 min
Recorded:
11 h 14 min
